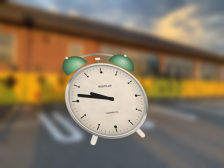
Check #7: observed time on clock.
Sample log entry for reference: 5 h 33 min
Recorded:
9 h 47 min
